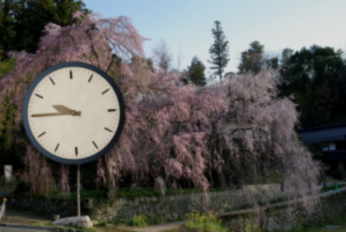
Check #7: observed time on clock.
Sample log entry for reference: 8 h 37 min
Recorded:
9 h 45 min
